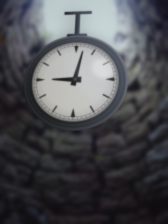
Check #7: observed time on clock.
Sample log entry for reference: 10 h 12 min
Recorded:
9 h 02 min
